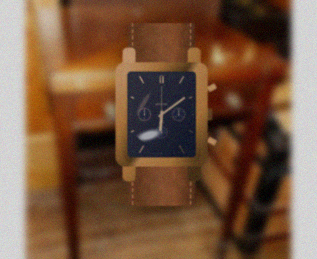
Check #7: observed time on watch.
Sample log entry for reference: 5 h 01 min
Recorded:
6 h 09 min
